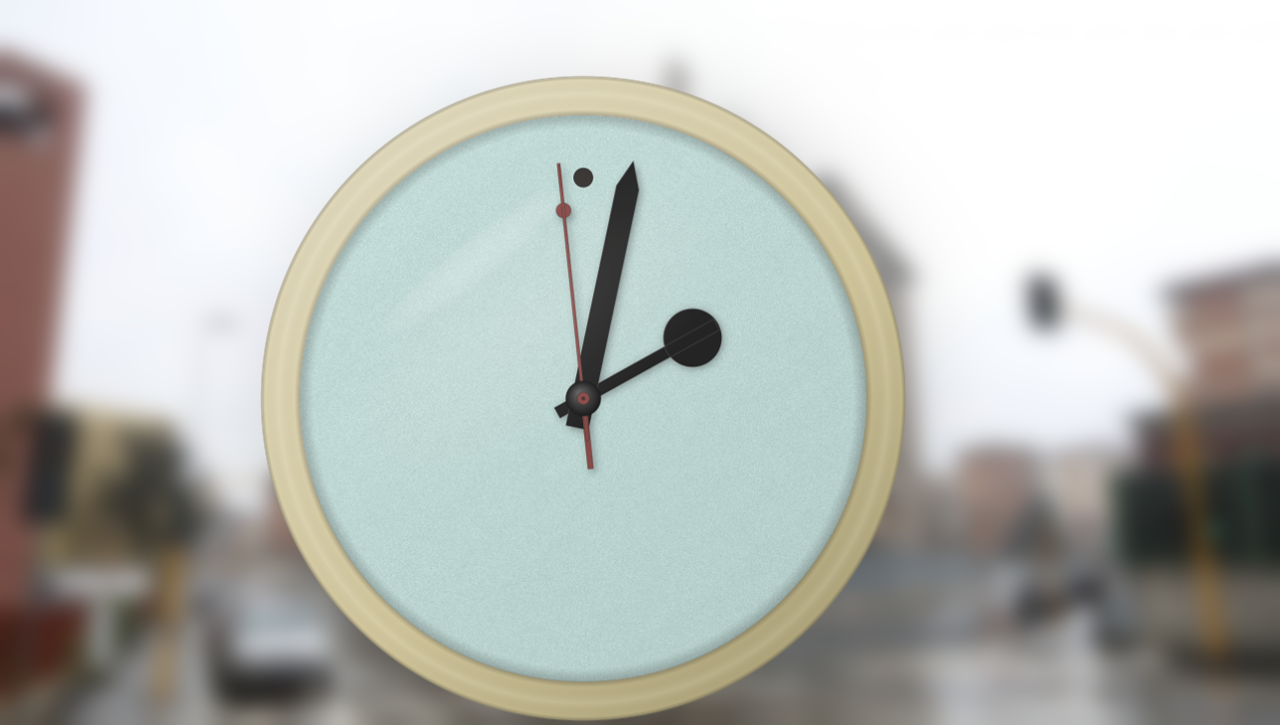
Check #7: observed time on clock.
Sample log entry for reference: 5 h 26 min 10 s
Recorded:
2 h 01 min 59 s
